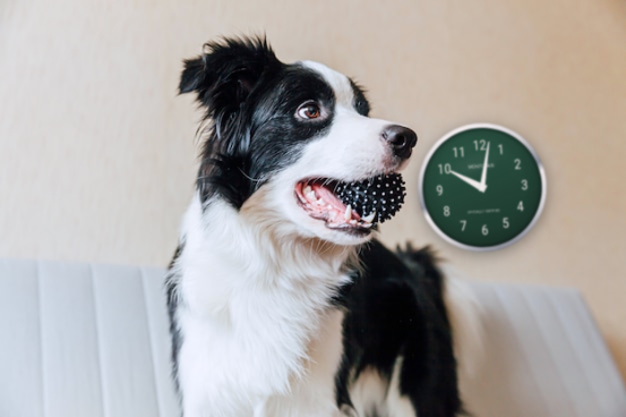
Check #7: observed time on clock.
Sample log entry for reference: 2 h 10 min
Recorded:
10 h 02 min
